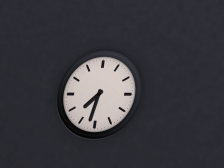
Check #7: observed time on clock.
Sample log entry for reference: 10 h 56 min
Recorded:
7 h 32 min
